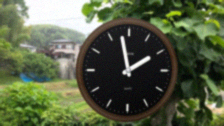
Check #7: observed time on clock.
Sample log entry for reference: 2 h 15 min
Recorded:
1 h 58 min
